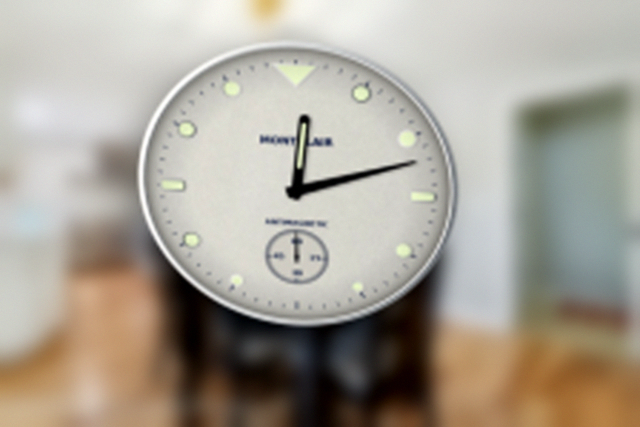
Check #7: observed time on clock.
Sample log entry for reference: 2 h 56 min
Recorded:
12 h 12 min
